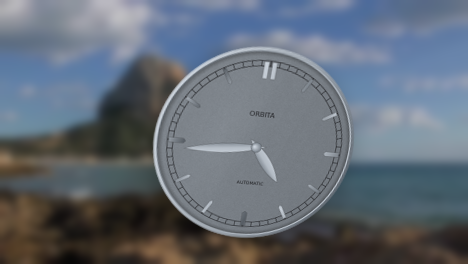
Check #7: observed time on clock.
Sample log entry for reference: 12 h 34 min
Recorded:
4 h 44 min
